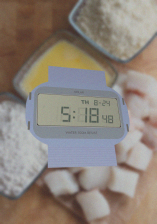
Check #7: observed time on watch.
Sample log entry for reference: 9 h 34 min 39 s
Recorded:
5 h 18 min 48 s
